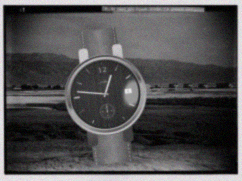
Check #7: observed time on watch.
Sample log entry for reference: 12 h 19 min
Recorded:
12 h 47 min
